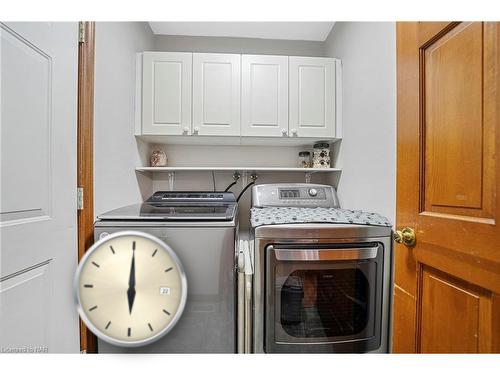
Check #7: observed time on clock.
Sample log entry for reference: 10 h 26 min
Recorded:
6 h 00 min
